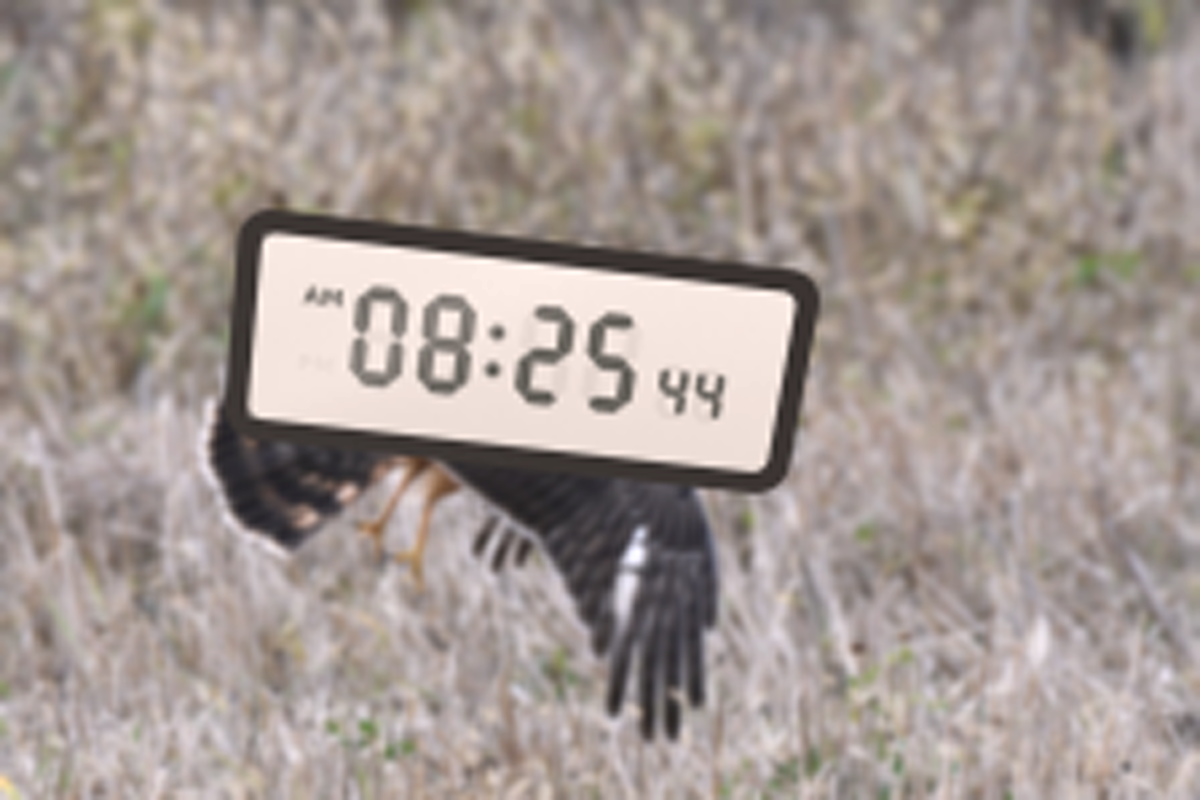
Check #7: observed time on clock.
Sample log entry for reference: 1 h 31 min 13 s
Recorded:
8 h 25 min 44 s
